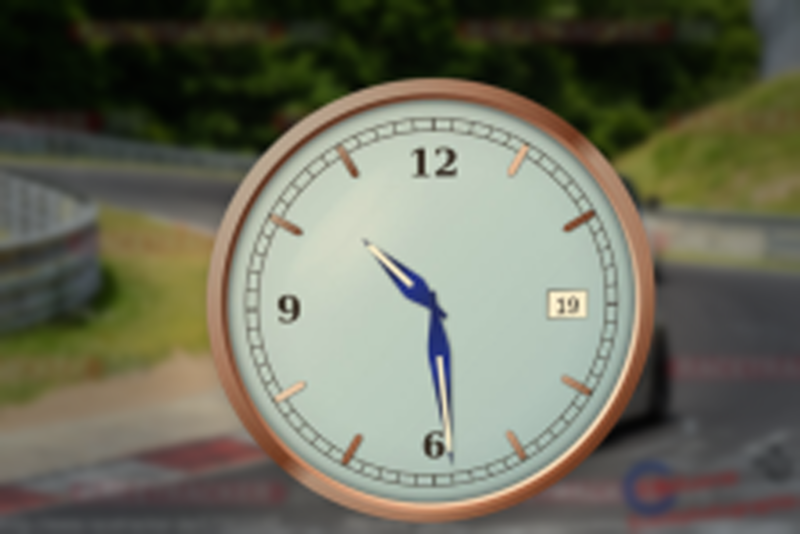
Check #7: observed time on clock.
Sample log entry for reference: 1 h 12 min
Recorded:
10 h 29 min
